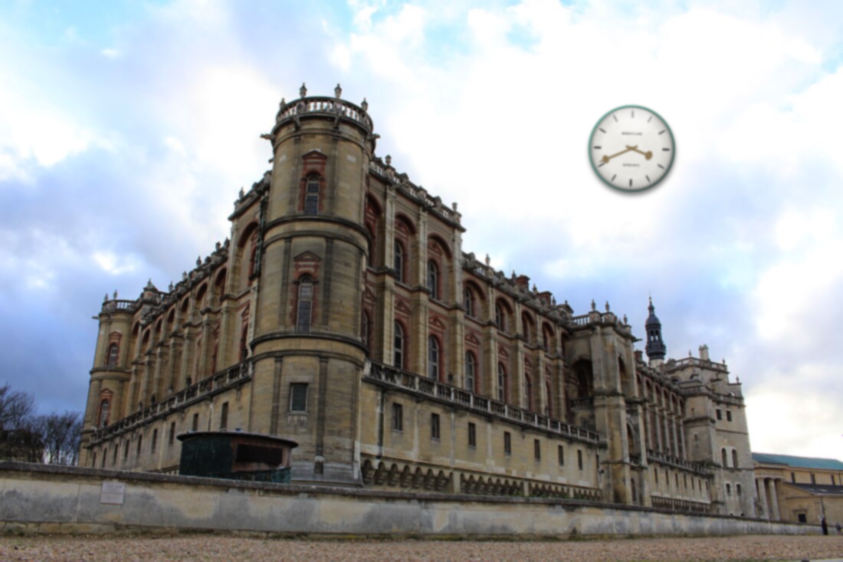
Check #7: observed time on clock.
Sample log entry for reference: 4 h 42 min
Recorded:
3 h 41 min
